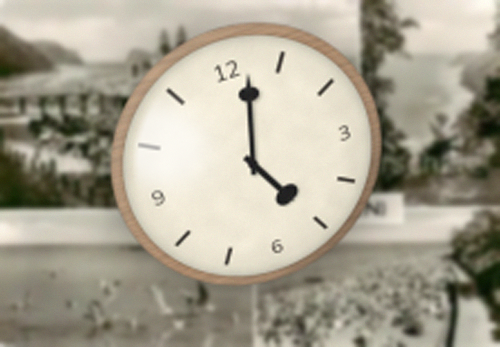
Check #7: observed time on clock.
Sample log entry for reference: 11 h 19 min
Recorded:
5 h 02 min
